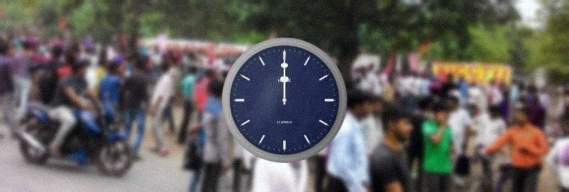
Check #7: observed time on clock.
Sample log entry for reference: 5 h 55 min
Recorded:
12 h 00 min
